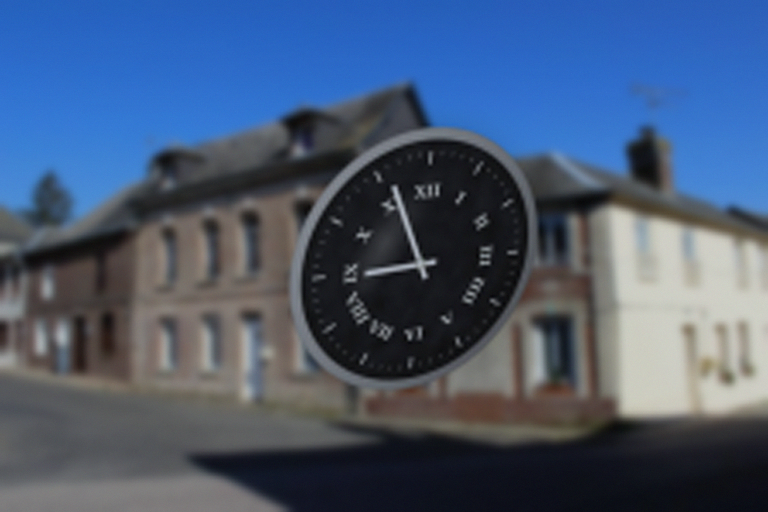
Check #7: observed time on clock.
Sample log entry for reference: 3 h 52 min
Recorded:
8 h 56 min
